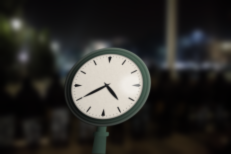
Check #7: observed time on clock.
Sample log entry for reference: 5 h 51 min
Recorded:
4 h 40 min
